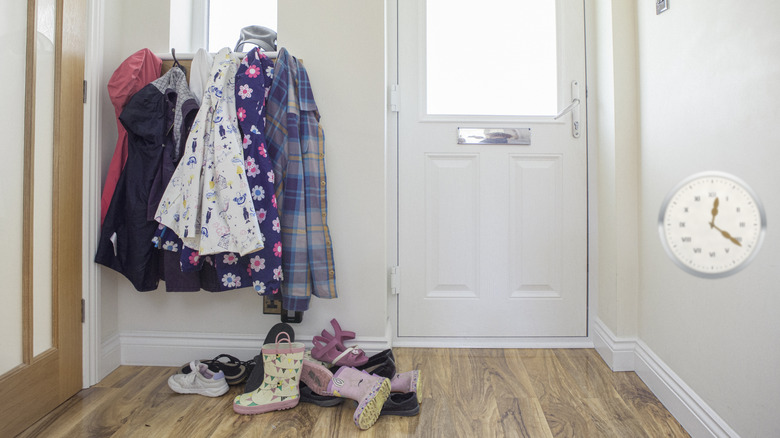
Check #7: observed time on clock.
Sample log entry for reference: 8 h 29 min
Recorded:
12 h 21 min
